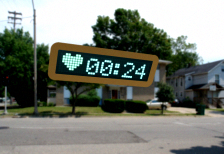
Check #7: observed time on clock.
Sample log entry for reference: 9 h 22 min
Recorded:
0 h 24 min
